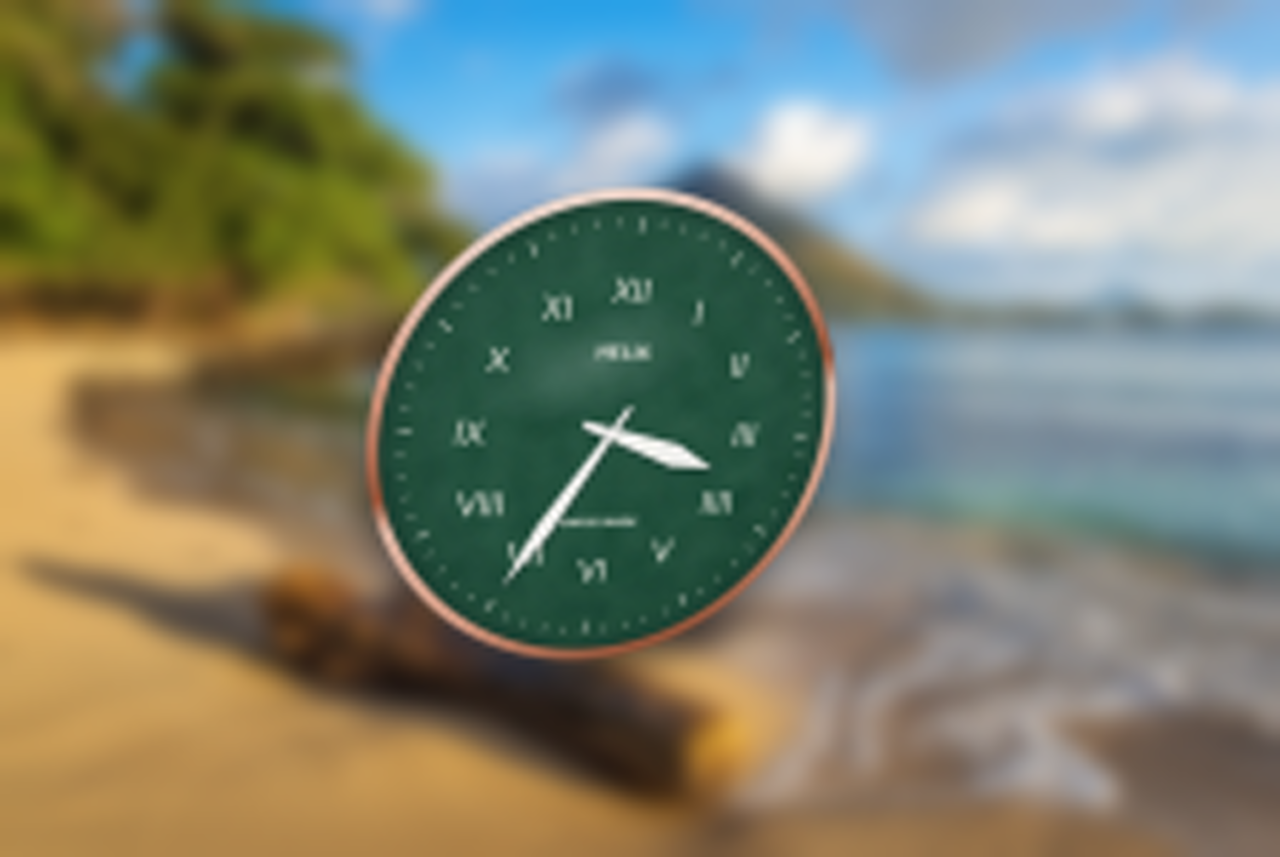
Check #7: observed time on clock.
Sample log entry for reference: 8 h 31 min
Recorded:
3 h 35 min
